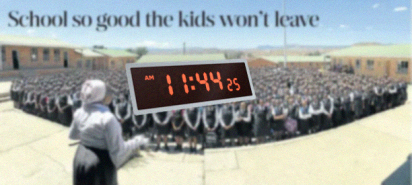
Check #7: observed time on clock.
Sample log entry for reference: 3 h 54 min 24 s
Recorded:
11 h 44 min 25 s
